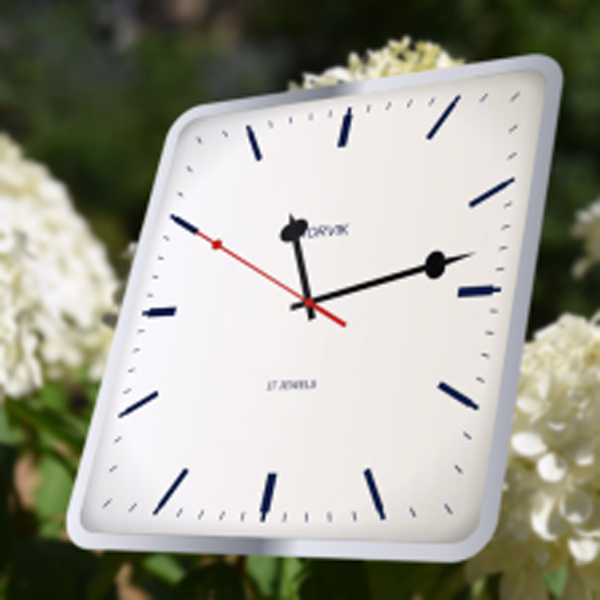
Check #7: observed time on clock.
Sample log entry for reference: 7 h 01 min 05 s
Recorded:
11 h 12 min 50 s
